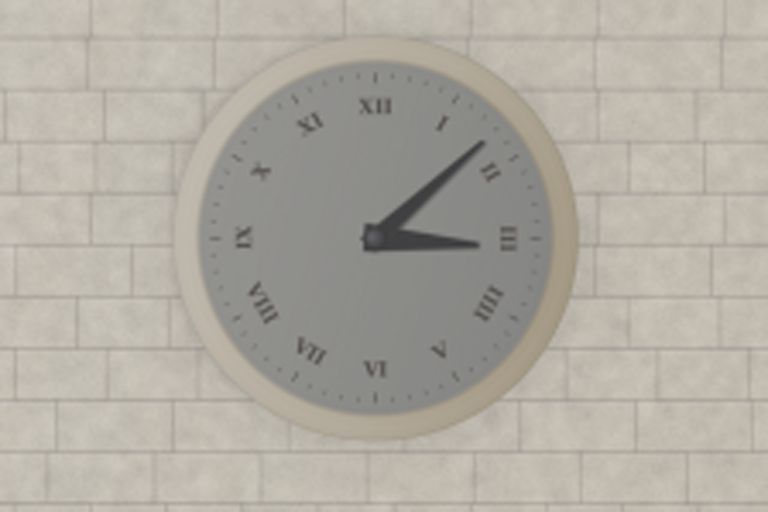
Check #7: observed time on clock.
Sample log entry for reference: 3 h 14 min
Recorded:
3 h 08 min
